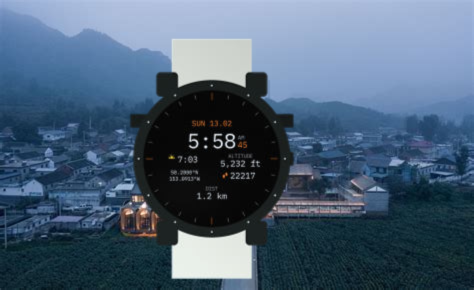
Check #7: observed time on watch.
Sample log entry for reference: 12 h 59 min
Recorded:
5 h 58 min
